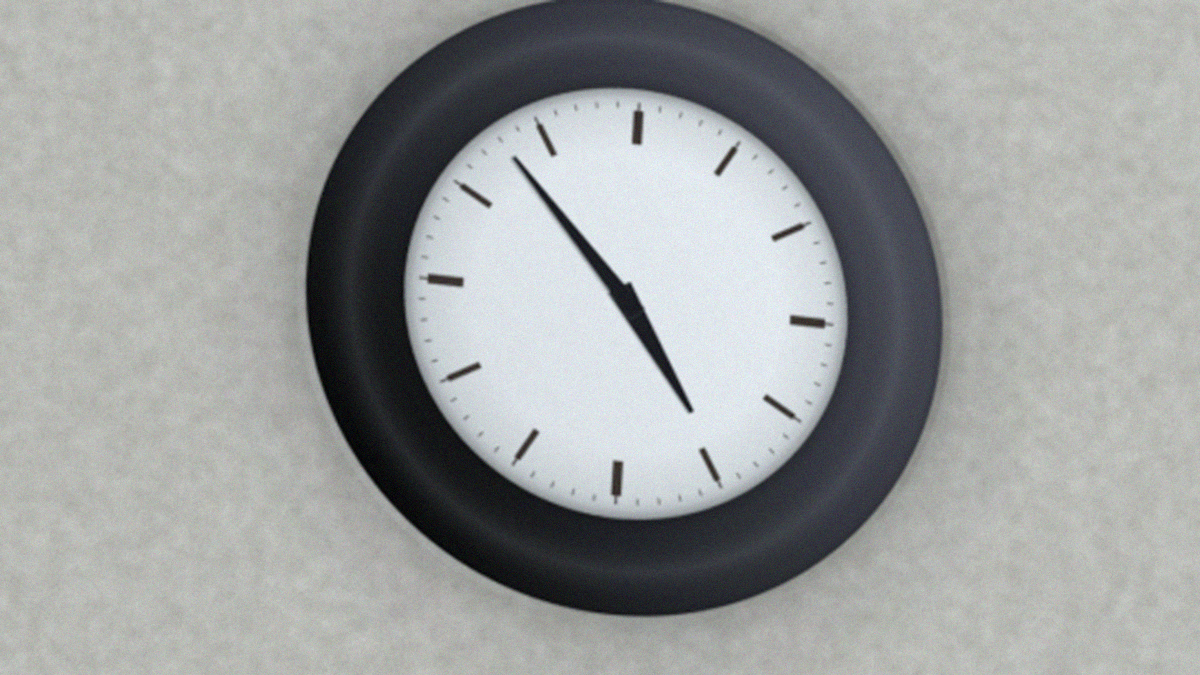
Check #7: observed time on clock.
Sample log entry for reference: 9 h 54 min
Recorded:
4 h 53 min
